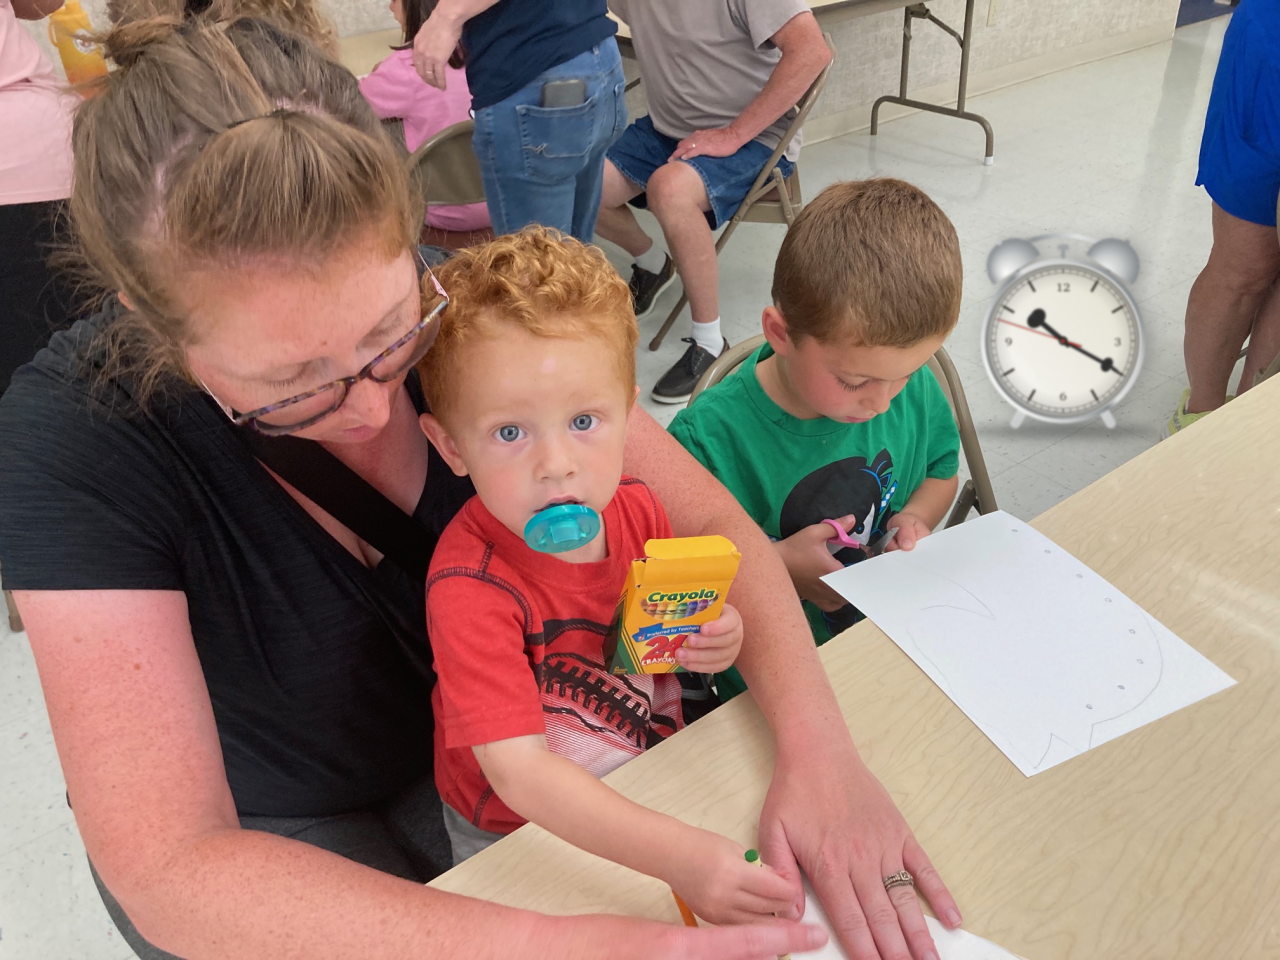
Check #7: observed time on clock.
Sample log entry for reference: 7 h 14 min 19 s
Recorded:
10 h 19 min 48 s
